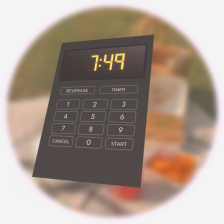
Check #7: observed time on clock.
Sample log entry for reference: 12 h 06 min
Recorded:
7 h 49 min
